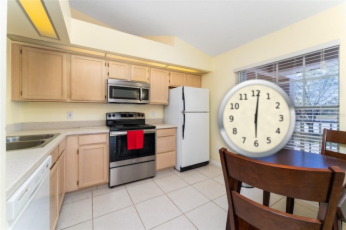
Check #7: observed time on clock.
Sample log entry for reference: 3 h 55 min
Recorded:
6 h 01 min
